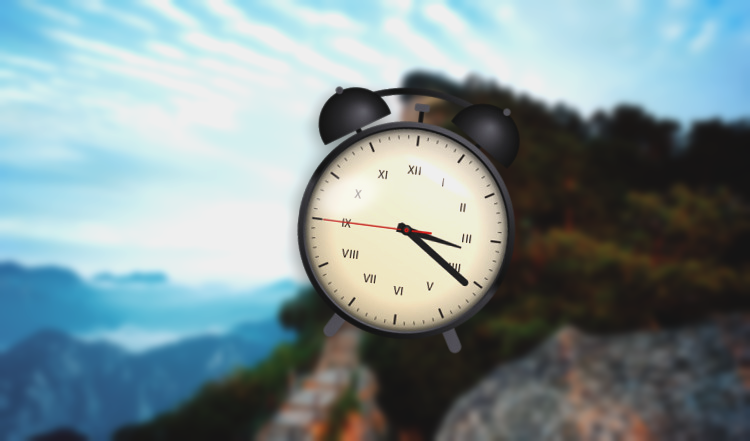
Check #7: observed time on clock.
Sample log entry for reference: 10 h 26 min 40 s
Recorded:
3 h 20 min 45 s
